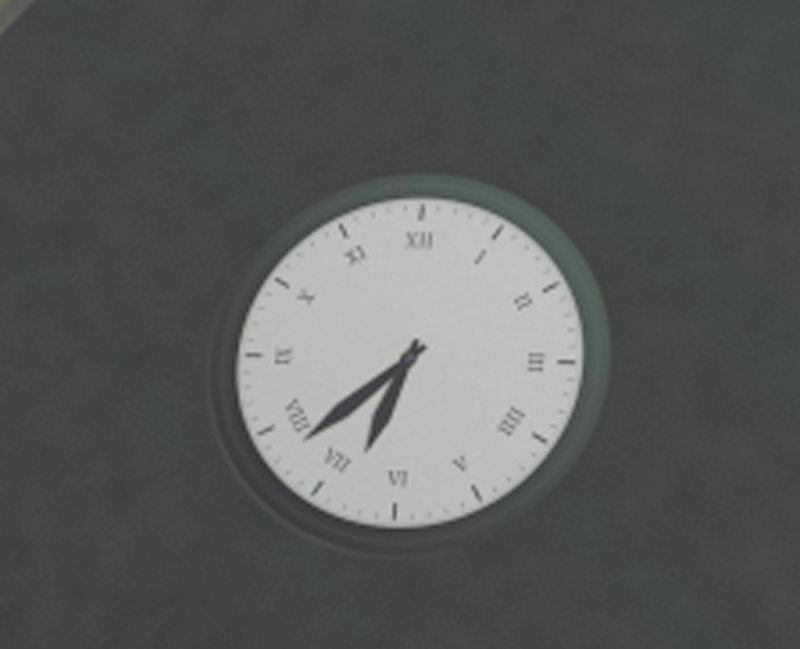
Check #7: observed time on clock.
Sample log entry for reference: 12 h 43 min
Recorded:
6 h 38 min
